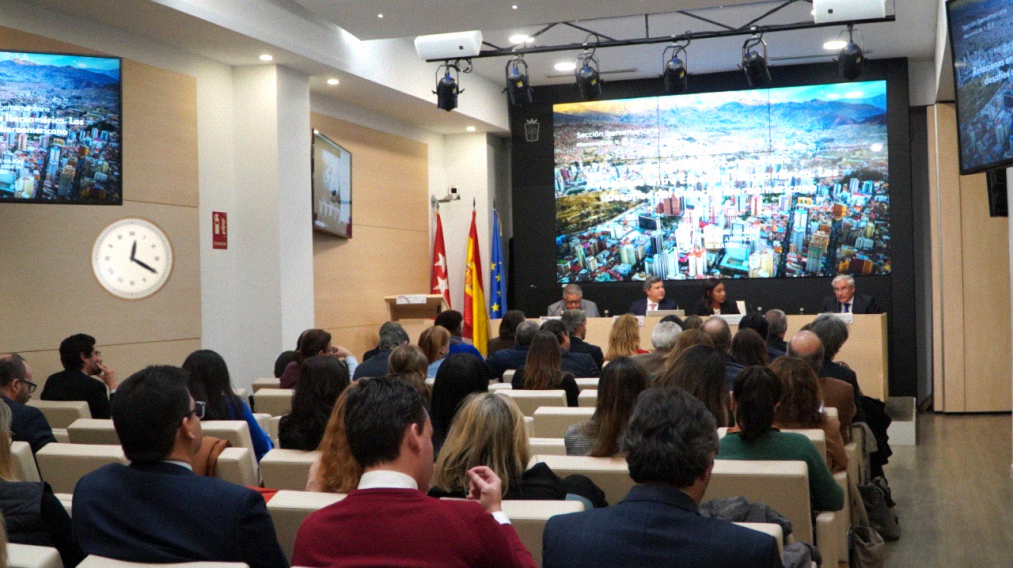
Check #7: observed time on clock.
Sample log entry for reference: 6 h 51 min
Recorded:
12 h 20 min
